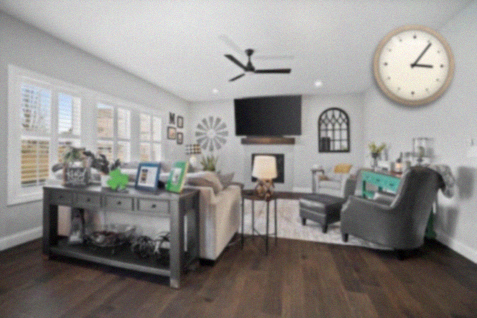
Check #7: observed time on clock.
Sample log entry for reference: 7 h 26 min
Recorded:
3 h 06 min
